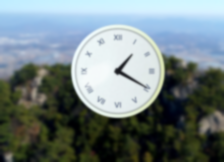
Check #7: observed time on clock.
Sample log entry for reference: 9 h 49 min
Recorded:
1 h 20 min
